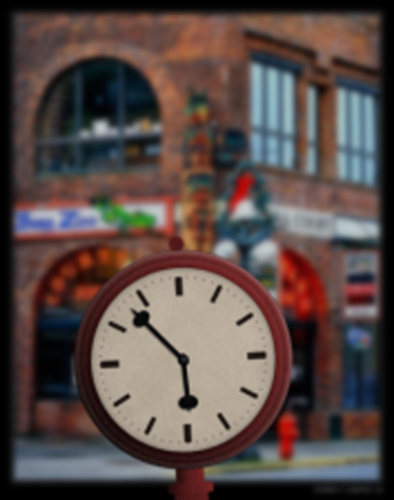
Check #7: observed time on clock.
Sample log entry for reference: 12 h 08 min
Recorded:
5 h 53 min
